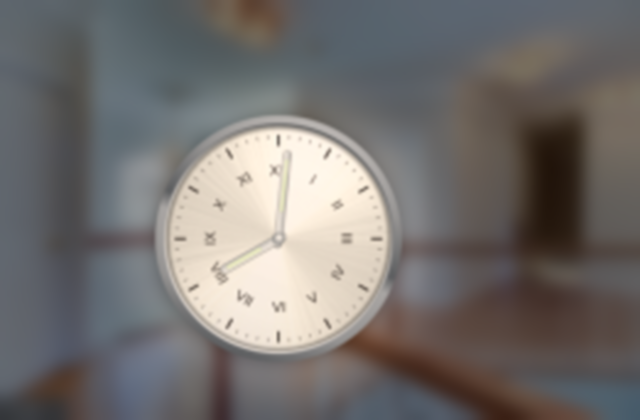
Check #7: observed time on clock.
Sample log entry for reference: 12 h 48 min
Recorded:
8 h 01 min
